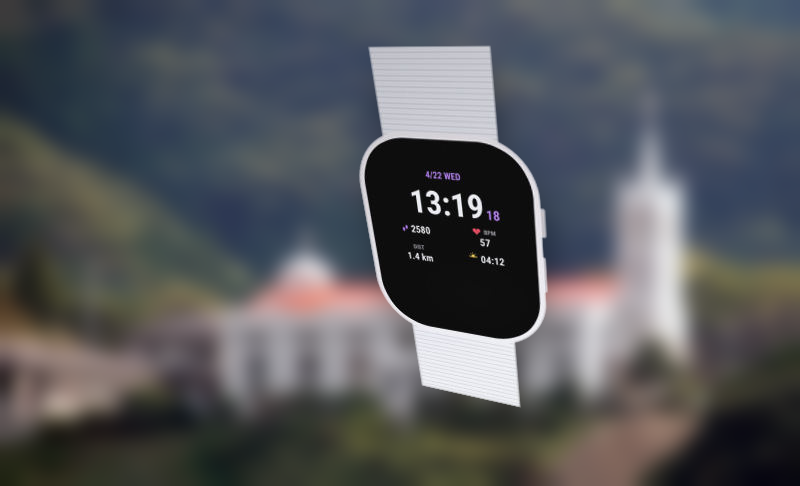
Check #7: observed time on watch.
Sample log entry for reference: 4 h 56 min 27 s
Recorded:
13 h 19 min 18 s
